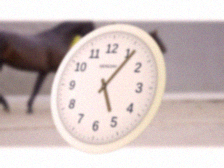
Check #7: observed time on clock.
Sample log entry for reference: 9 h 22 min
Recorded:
5 h 06 min
